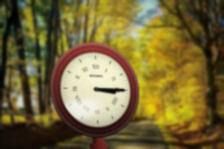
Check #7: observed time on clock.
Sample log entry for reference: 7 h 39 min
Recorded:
3 h 15 min
